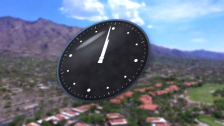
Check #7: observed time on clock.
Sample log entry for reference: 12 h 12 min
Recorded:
11 h 59 min
